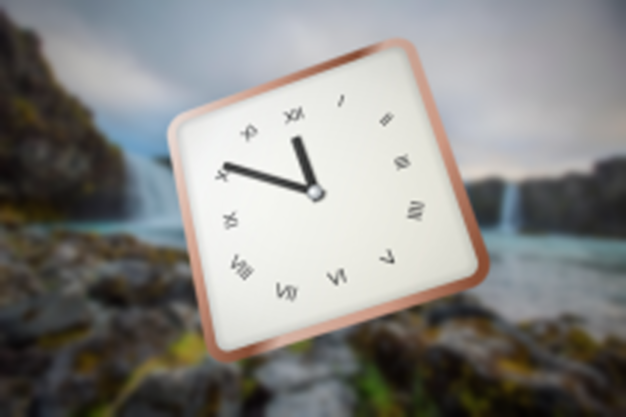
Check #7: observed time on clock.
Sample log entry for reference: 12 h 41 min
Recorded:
11 h 51 min
